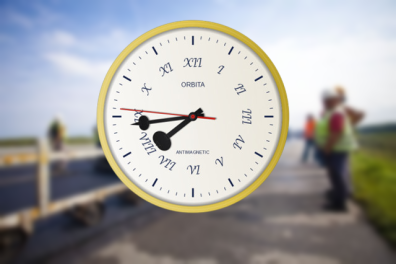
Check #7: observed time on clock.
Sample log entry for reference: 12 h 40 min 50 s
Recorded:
7 h 43 min 46 s
